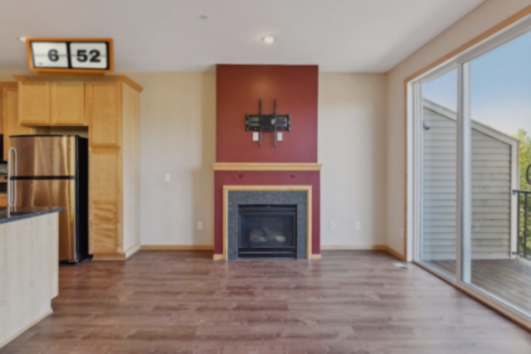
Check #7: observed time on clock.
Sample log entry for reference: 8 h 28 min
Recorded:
6 h 52 min
